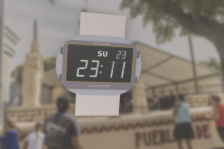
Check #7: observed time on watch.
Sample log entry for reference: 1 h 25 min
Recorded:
23 h 11 min
